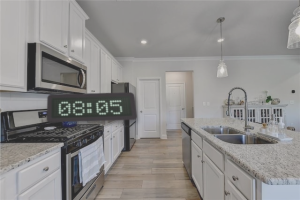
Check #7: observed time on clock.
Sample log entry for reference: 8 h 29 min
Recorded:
8 h 05 min
